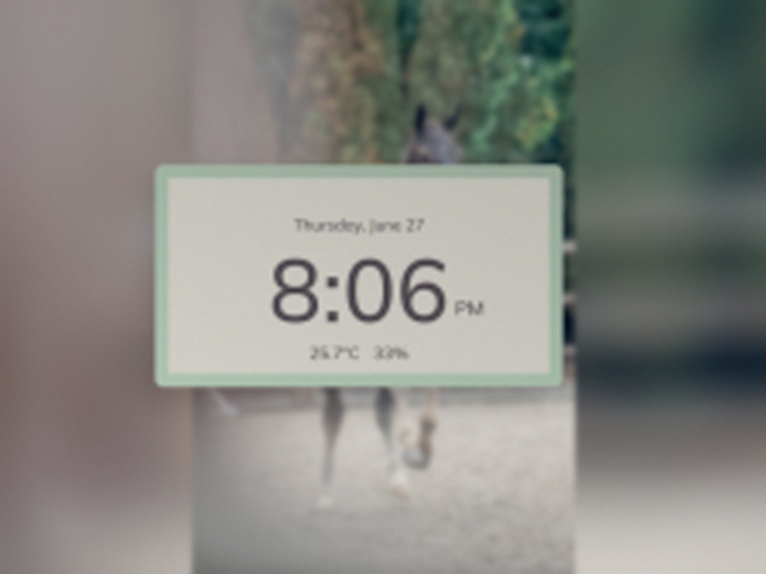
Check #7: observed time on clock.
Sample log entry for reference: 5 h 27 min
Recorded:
8 h 06 min
